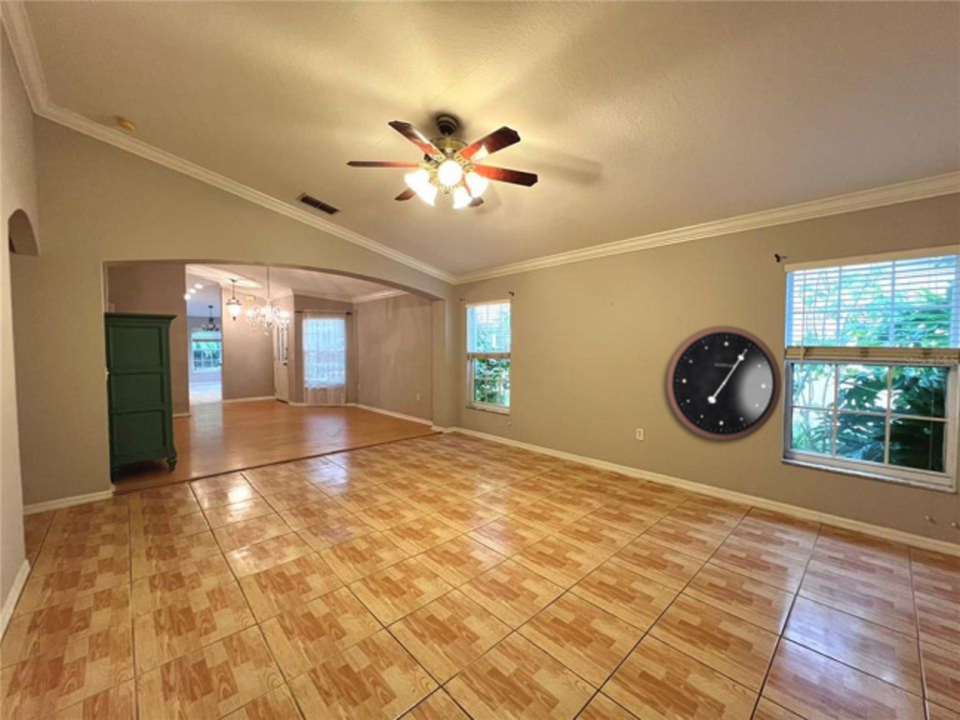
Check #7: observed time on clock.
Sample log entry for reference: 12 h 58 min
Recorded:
7 h 05 min
